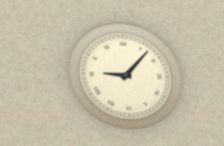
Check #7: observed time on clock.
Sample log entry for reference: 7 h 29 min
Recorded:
9 h 07 min
